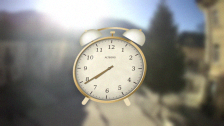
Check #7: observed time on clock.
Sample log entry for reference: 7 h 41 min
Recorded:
7 h 39 min
